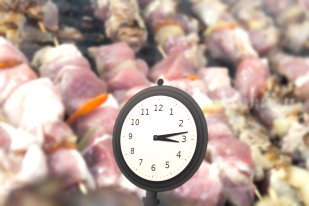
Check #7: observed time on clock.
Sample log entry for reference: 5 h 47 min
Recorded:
3 h 13 min
